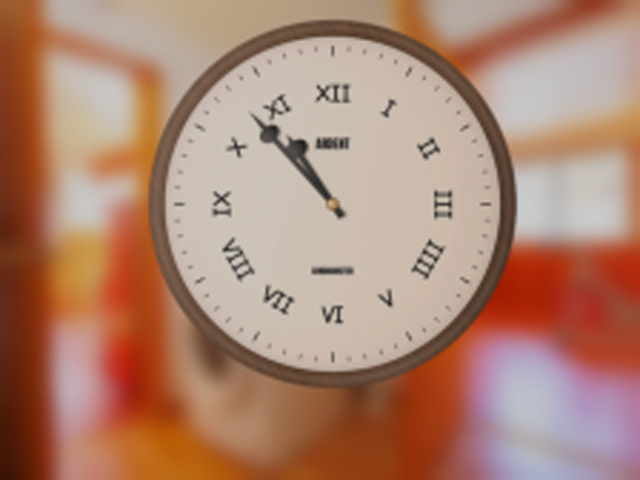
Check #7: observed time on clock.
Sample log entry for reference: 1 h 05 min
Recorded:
10 h 53 min
